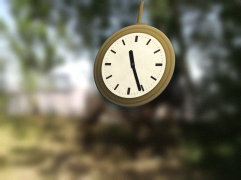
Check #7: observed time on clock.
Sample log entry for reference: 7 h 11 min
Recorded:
11 h 26 min
